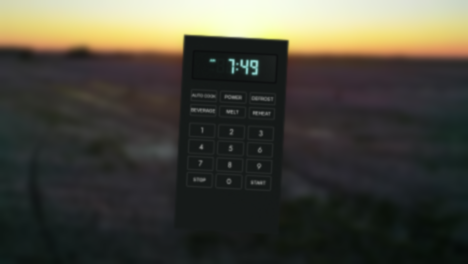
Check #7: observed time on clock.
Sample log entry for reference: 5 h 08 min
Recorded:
7 h 49 min
